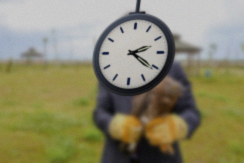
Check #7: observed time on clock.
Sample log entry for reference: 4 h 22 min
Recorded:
2 h 21 min
